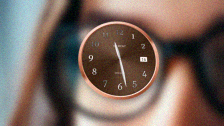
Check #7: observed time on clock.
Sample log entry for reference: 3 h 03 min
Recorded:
11 h 28 min
